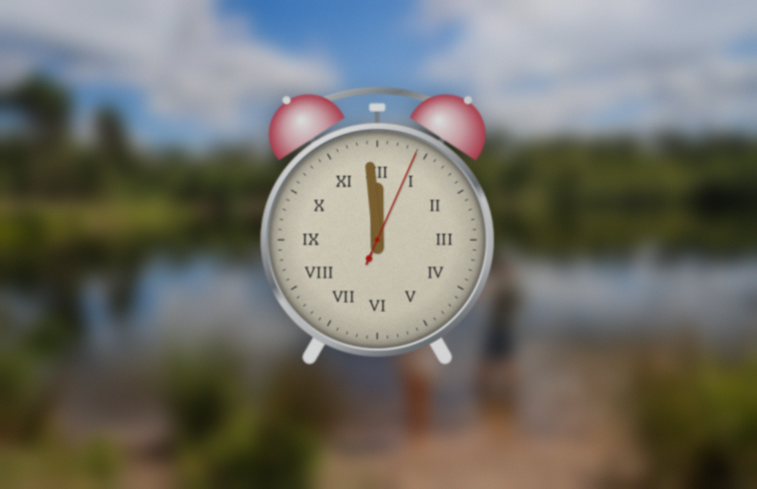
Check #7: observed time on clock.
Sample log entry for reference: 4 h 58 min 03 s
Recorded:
11 h 59 min 04 s
